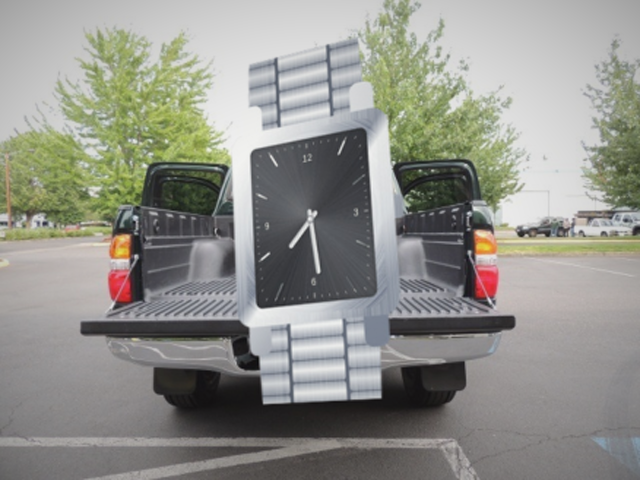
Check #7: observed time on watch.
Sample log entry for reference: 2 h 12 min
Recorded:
7 h 29 min
